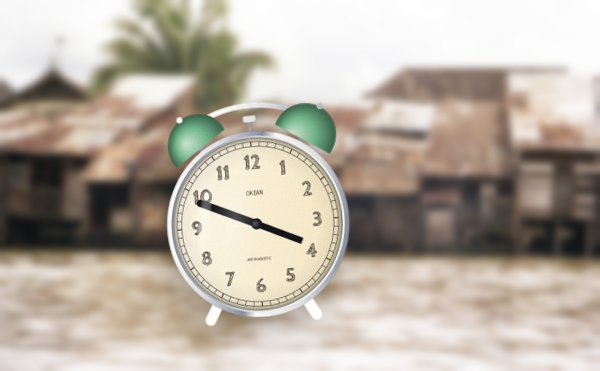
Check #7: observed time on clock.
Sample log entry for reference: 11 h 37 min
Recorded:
3 h 49 min
